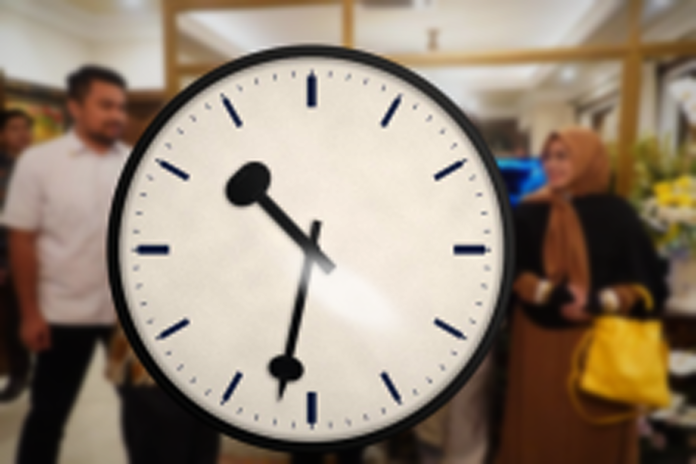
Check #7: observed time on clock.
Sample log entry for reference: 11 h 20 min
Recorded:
10 h 32 min
